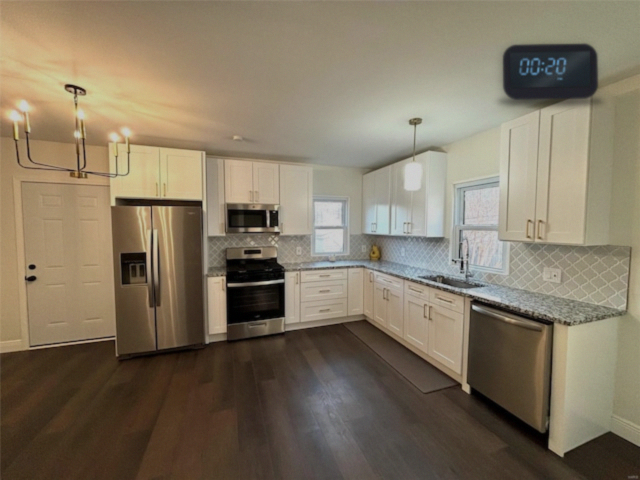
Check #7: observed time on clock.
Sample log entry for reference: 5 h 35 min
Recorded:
0 h 20 min
